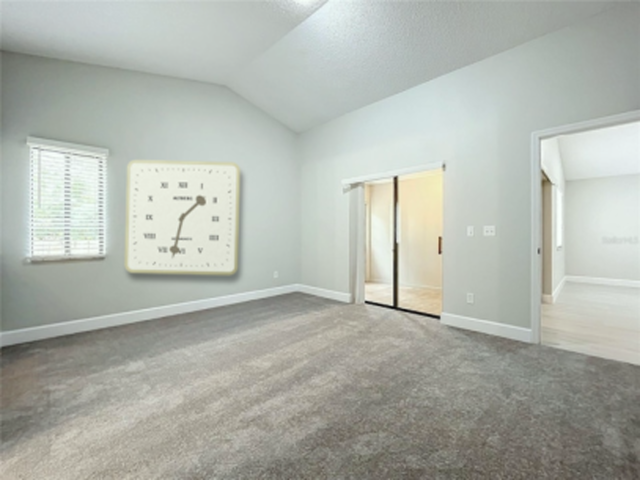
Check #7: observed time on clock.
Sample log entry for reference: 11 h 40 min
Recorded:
1 h 32 min
